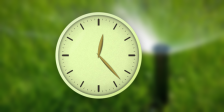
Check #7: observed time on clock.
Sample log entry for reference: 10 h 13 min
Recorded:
12 h 23 min
